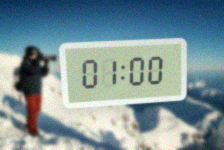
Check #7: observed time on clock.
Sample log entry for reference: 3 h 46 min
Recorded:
1 h 00 min
